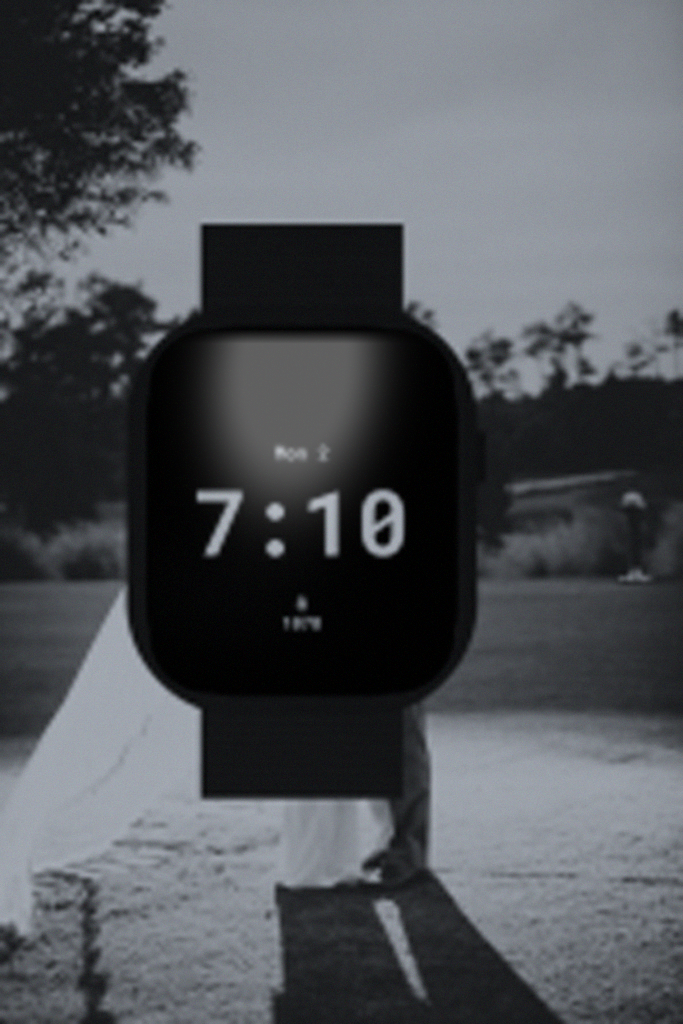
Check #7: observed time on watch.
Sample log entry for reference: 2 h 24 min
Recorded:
7 h 10 min
